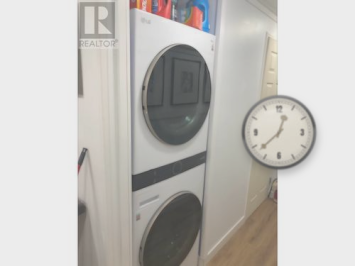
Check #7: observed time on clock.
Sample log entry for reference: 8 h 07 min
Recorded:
12 h 38 min
